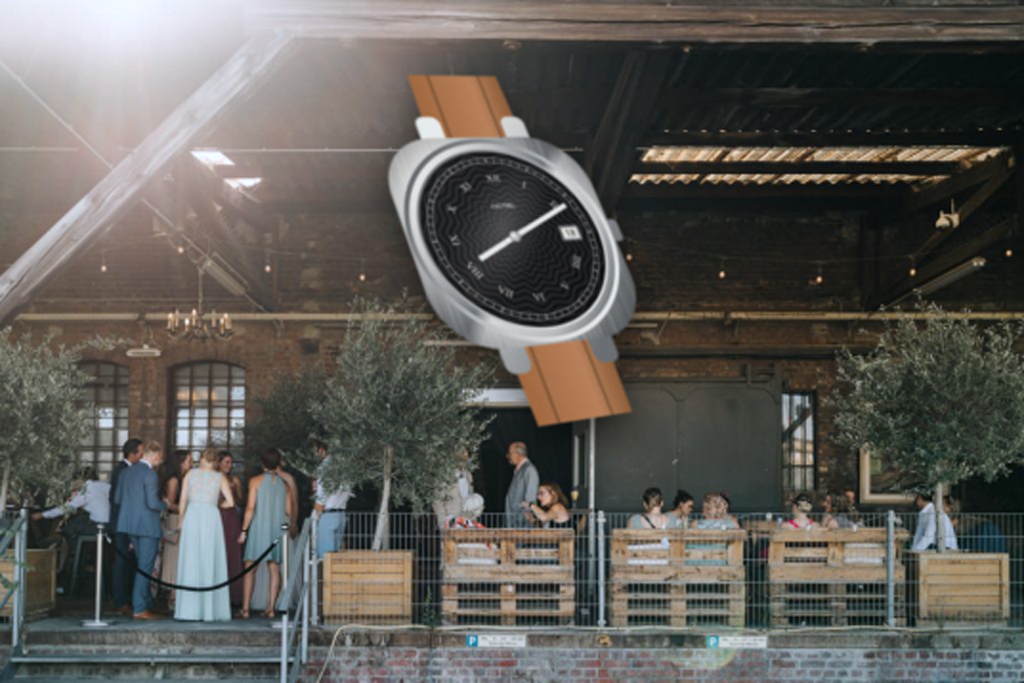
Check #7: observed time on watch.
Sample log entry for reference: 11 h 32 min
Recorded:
8 h 11 min
